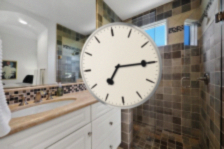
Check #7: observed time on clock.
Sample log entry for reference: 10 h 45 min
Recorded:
7 h 15 min
